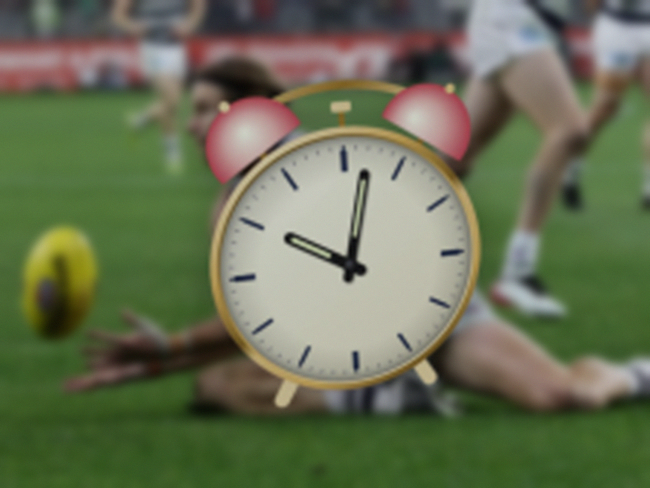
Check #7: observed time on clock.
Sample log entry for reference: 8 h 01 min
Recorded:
10 h 02 min
